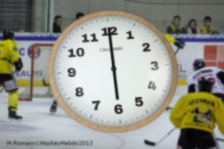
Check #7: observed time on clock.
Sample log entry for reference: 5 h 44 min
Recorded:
6 h 00 min
